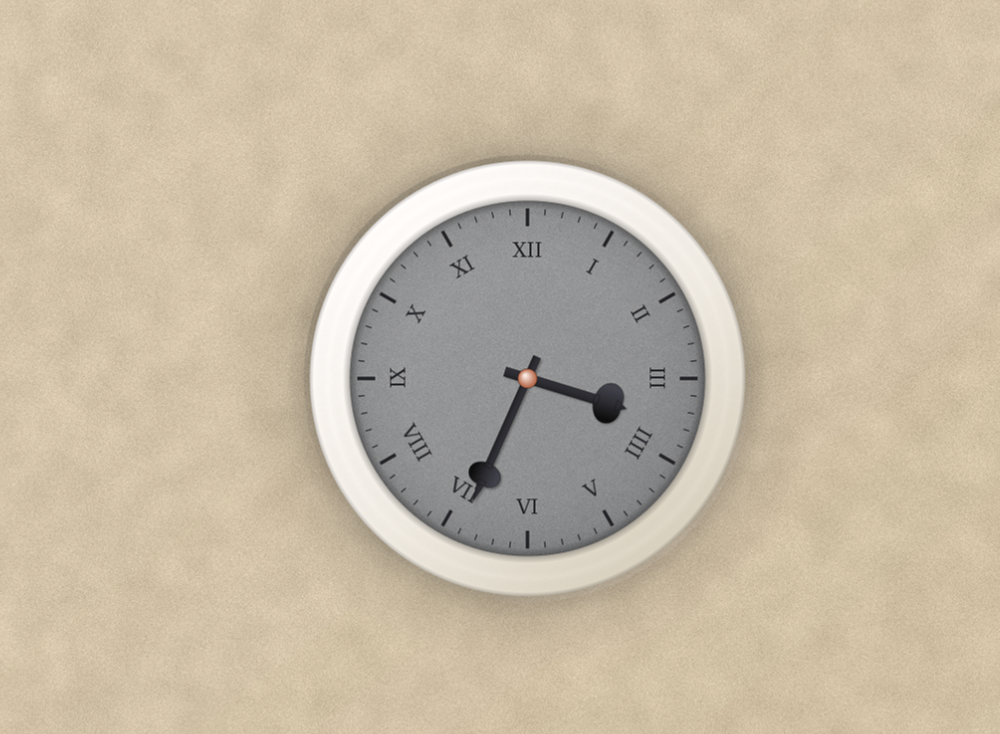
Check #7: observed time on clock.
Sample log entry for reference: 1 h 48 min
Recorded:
3 h 34 min
